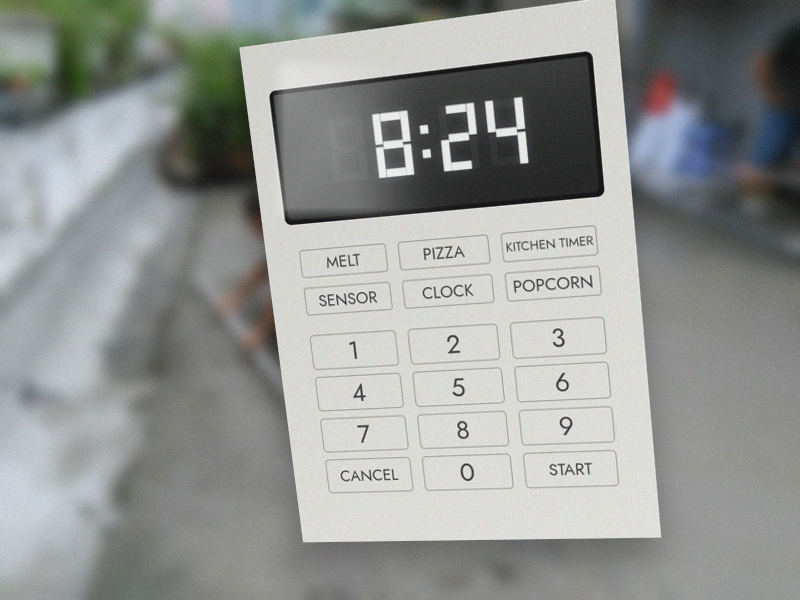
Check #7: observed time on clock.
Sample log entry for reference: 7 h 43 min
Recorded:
8 h 24 min
